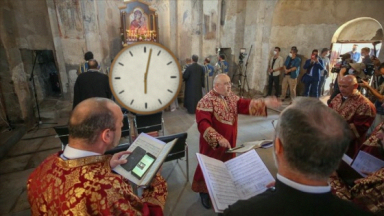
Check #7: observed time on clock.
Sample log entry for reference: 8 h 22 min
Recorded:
6 h 02 min
